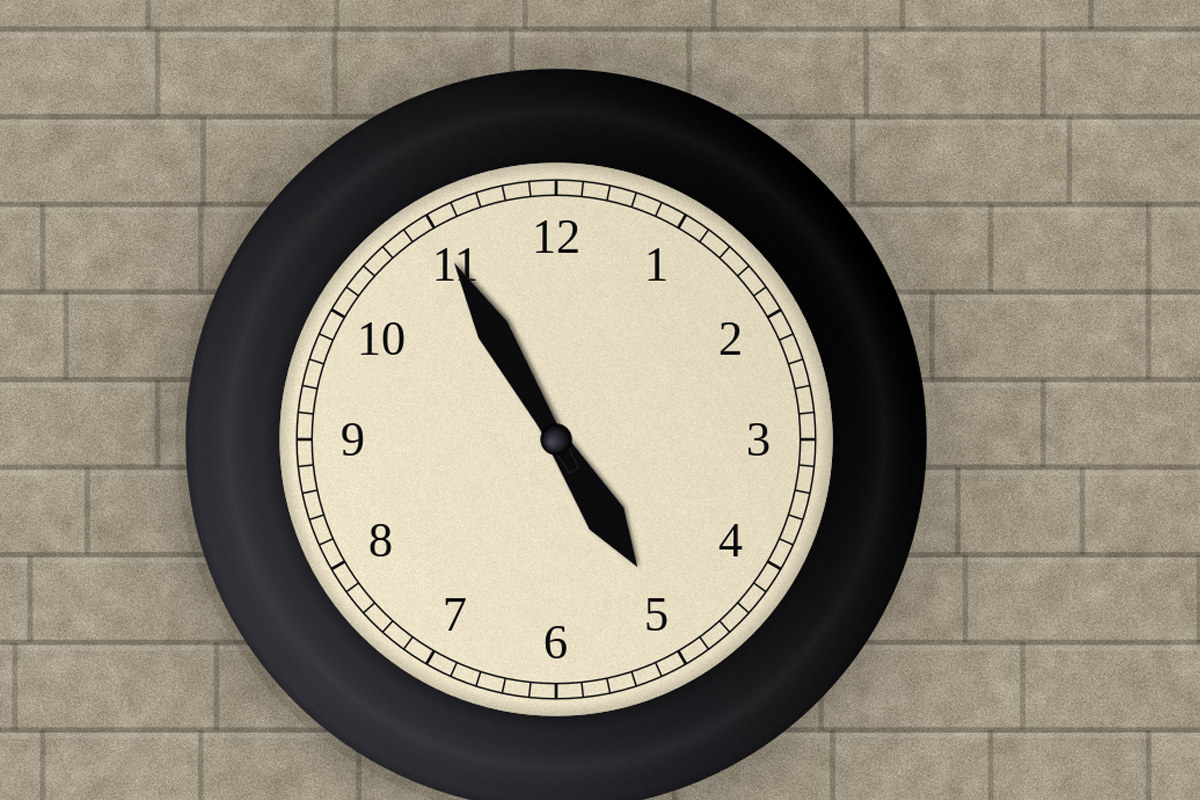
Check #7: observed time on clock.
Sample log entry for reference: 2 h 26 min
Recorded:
4 h 55 min
